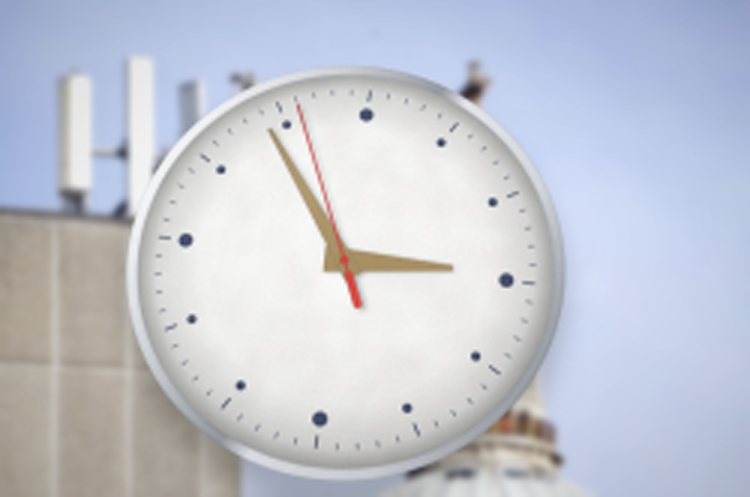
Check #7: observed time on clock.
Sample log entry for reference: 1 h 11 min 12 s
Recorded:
2 h 53 min 56 s
